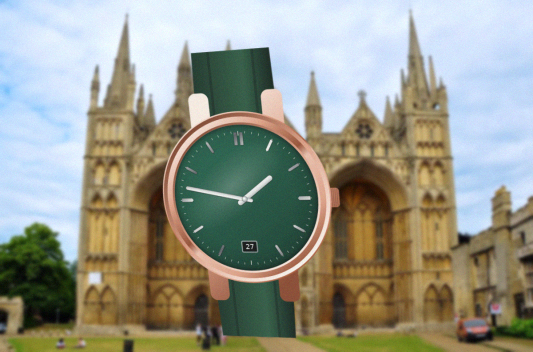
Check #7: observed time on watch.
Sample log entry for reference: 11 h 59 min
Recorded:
1 h 47 min
